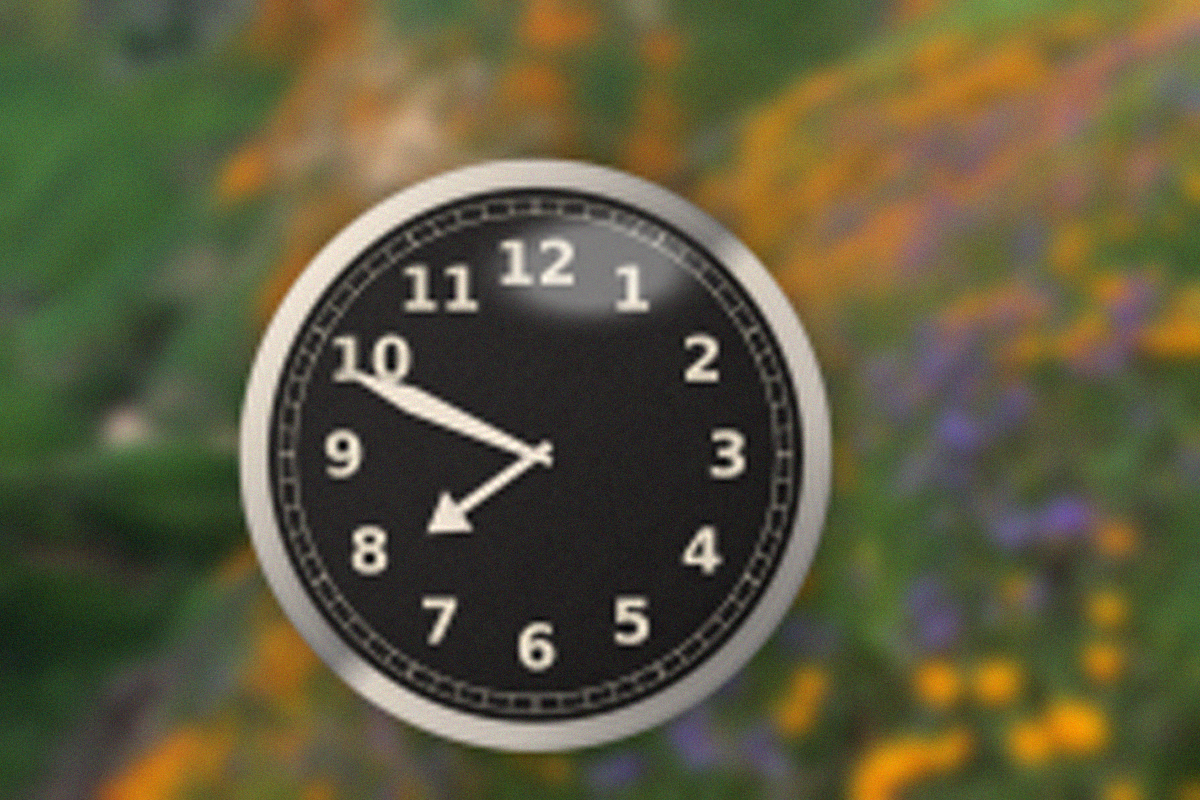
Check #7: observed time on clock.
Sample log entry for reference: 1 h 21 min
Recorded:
7 h 49 min
